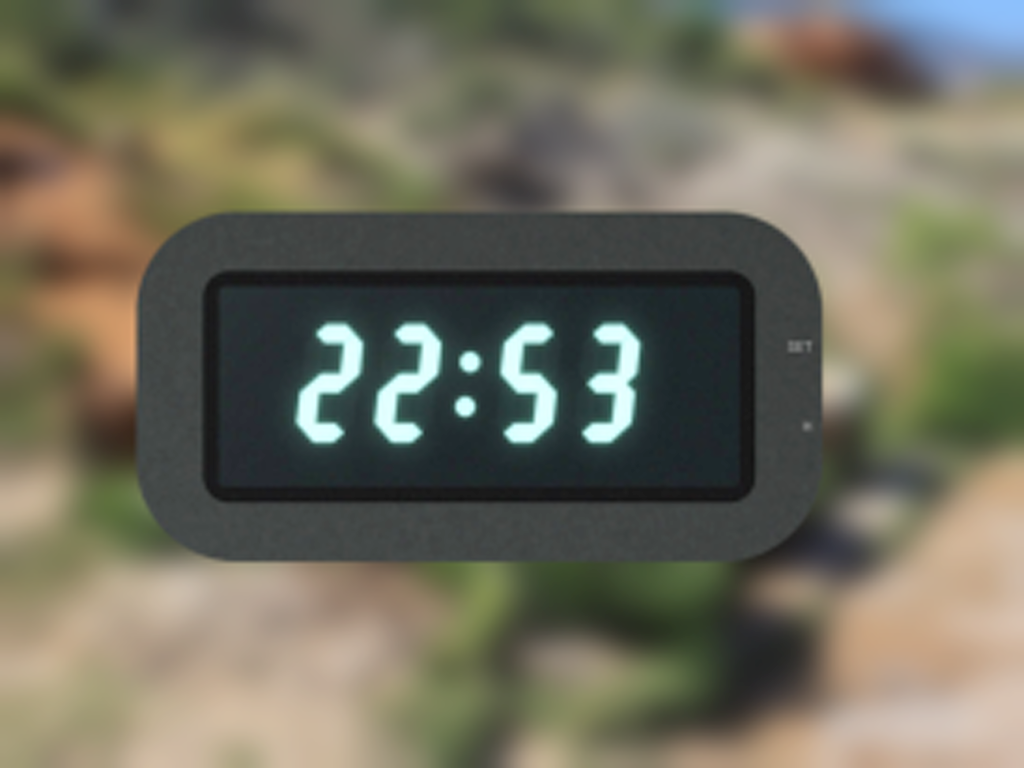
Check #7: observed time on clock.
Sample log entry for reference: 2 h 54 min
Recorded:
22 h 53 min
